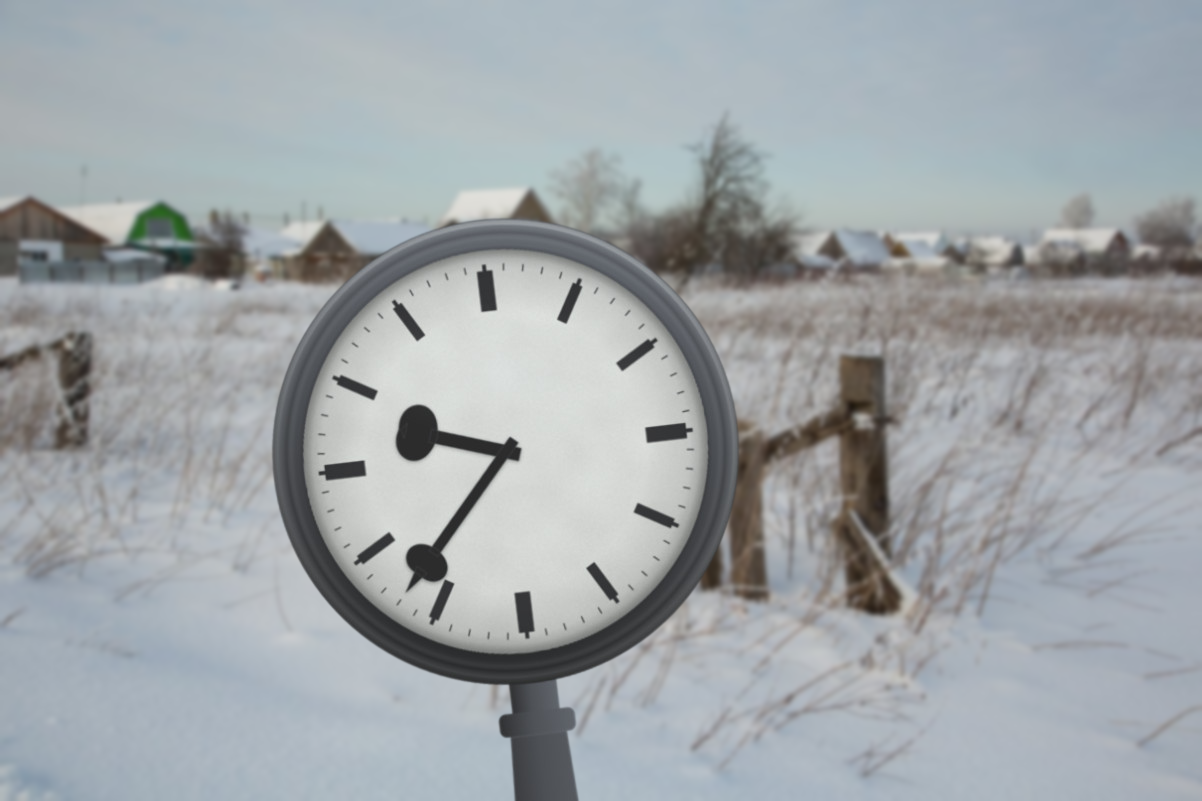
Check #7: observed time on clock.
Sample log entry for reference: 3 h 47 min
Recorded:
9 h 37 min
